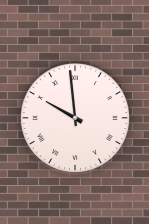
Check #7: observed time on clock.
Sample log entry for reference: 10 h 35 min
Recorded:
9 h 59 min
